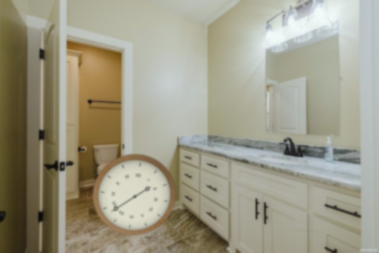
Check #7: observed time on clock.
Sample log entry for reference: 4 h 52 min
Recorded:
1 h 38 min
